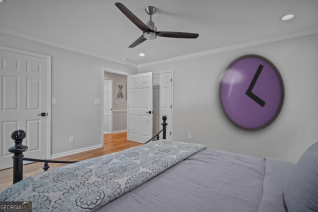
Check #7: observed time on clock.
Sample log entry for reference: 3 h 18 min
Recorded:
4 h 05 min
